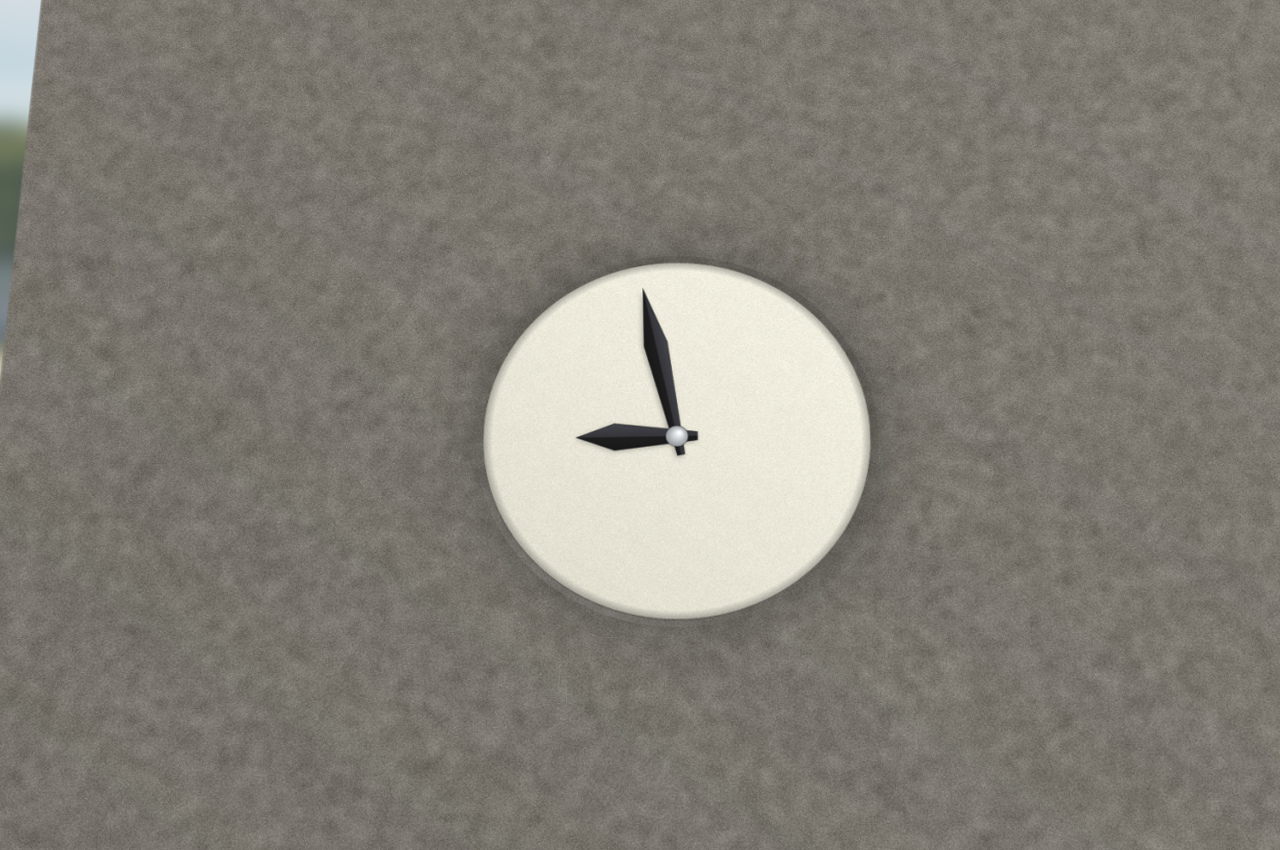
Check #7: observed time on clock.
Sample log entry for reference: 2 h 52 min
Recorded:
8 h 58 min
